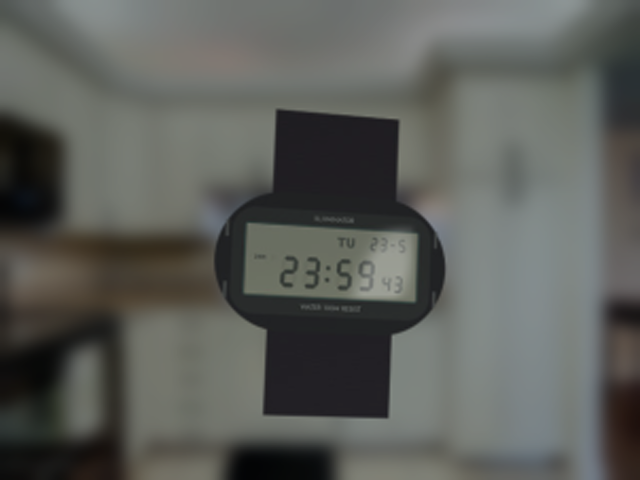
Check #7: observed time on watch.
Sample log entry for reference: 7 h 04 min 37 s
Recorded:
23 h 59 min 43 s
